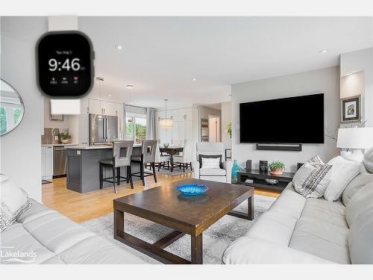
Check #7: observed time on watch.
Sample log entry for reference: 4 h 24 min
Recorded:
9 h 46 min
